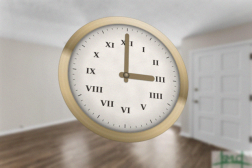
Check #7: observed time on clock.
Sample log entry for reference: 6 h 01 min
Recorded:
3 h 00 min
